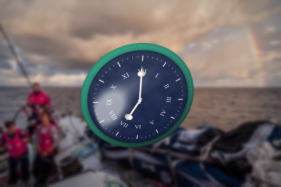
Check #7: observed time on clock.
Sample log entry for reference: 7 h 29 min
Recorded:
7 h 00 min
